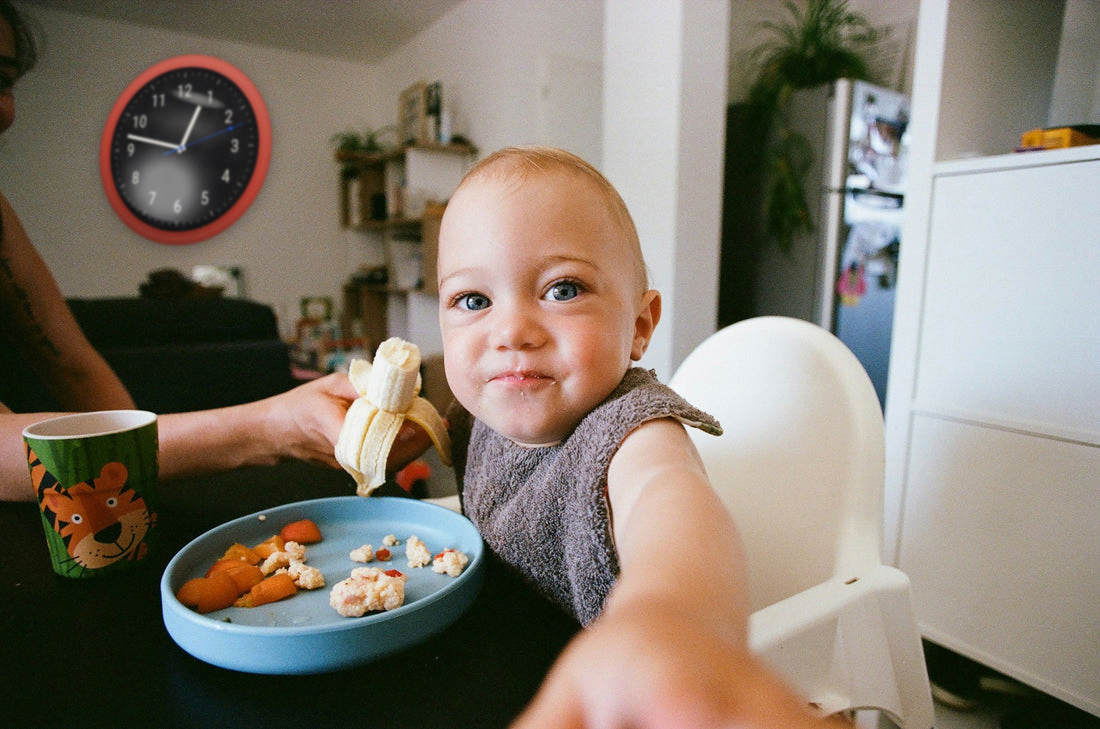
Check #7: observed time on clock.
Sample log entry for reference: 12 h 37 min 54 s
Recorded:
12 h 47 min 12 s
